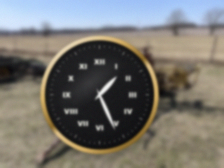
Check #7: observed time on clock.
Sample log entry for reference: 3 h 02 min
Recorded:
1 h 26 min
